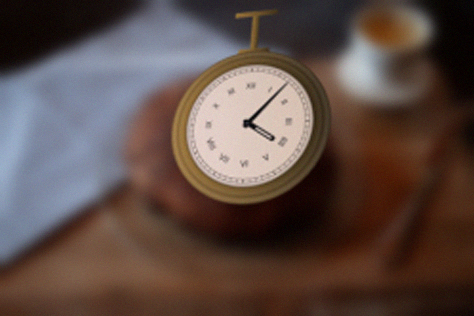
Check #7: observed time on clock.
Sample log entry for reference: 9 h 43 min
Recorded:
4 h 07 min
